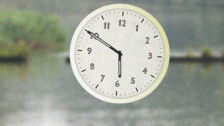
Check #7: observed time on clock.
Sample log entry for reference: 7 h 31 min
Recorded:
5 h 50 min
